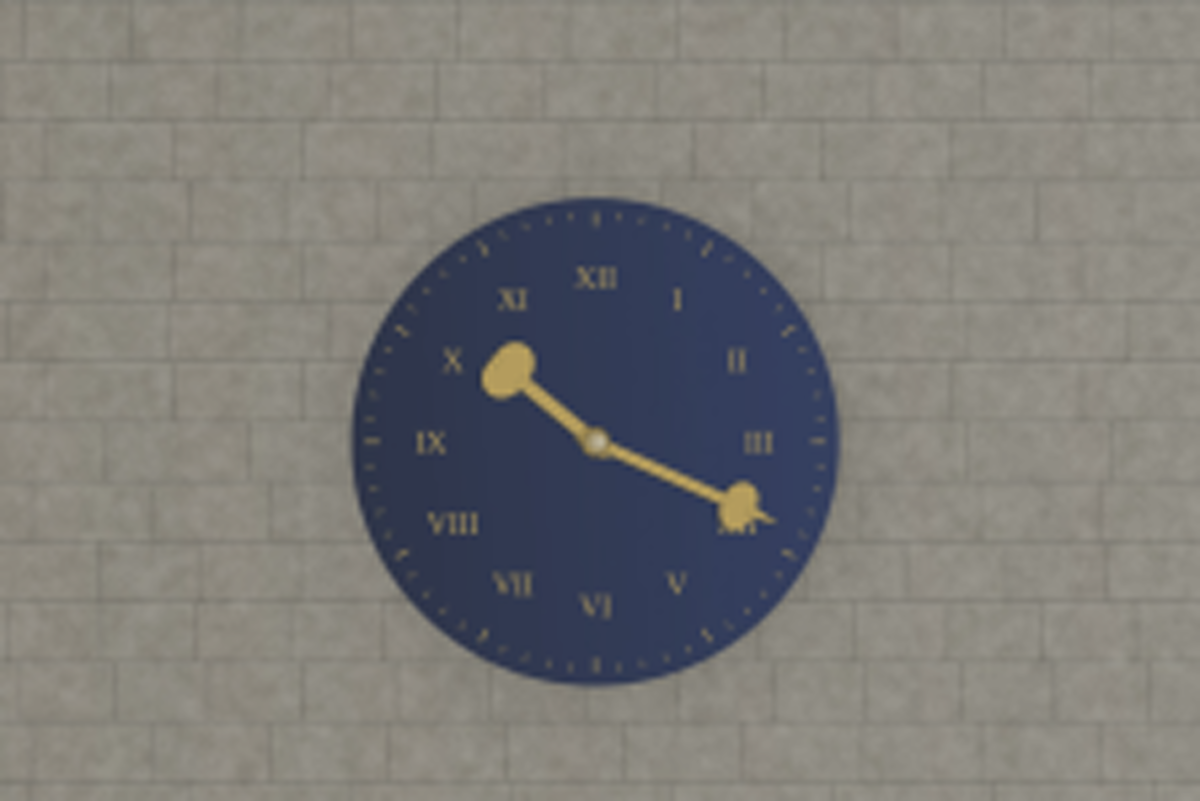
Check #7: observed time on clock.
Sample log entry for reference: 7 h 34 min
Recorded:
10 h 19 min
